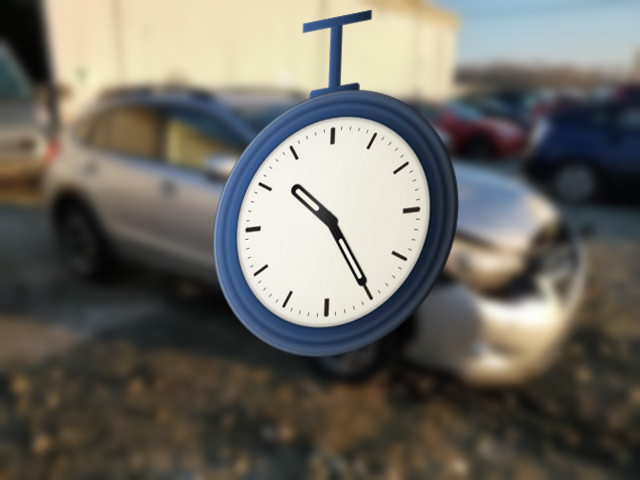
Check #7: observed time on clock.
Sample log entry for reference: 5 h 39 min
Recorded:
10 h 25 min
